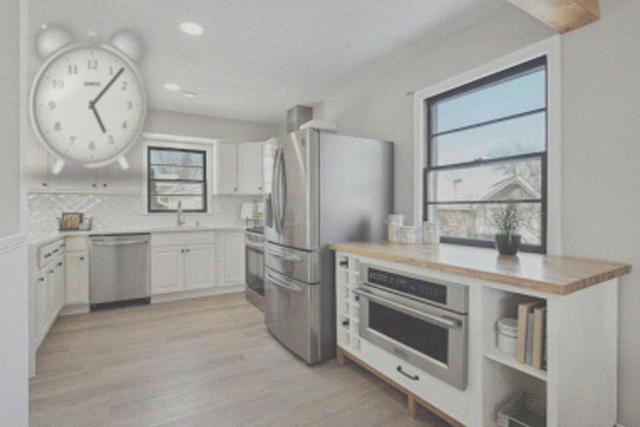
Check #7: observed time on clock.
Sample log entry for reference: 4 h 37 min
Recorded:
5 h 07 min
